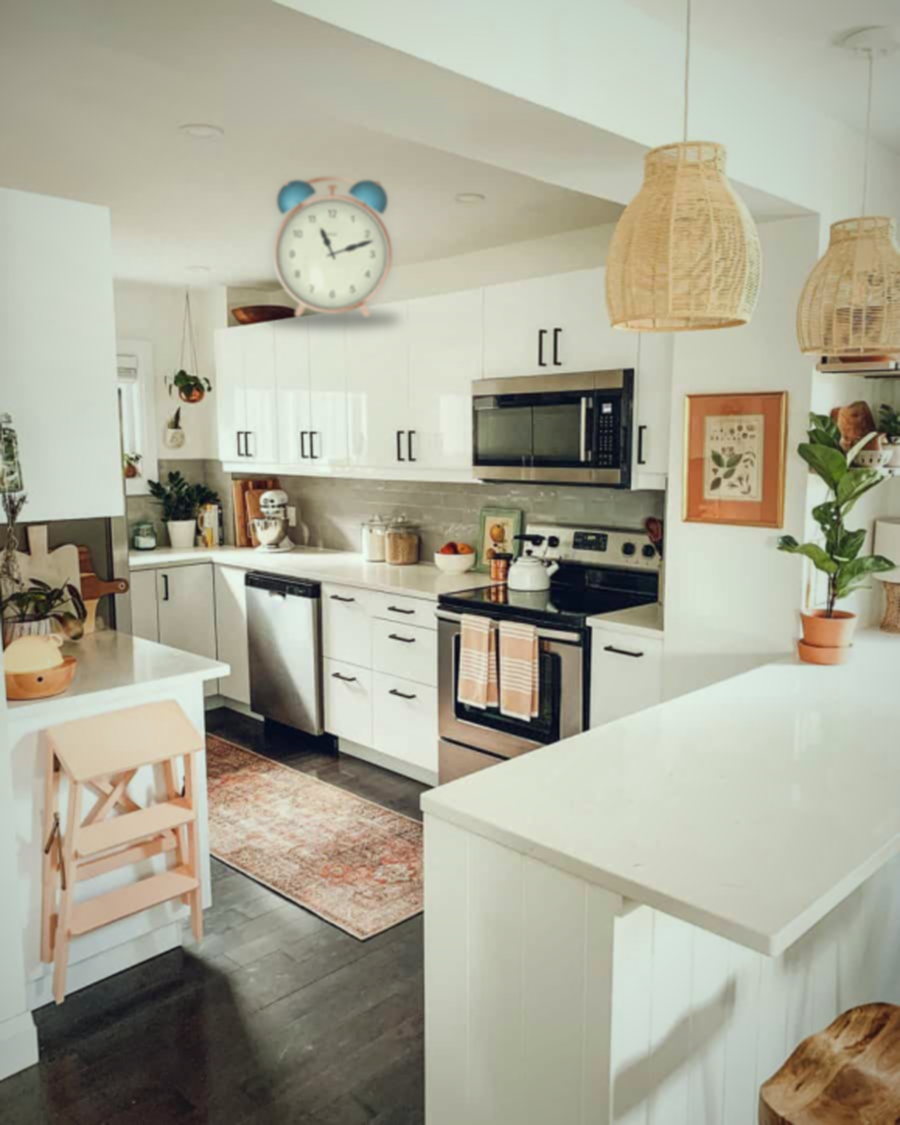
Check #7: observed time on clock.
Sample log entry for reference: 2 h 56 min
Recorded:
11 h 12 min
